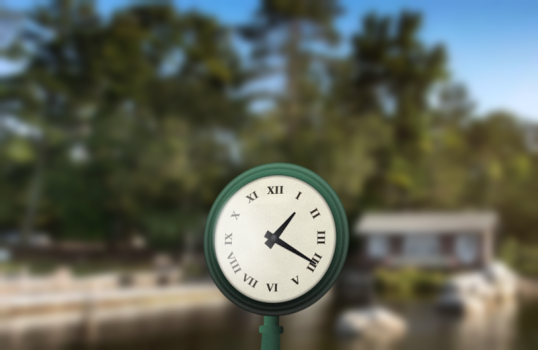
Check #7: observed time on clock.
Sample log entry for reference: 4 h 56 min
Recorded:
1 h 20 min
